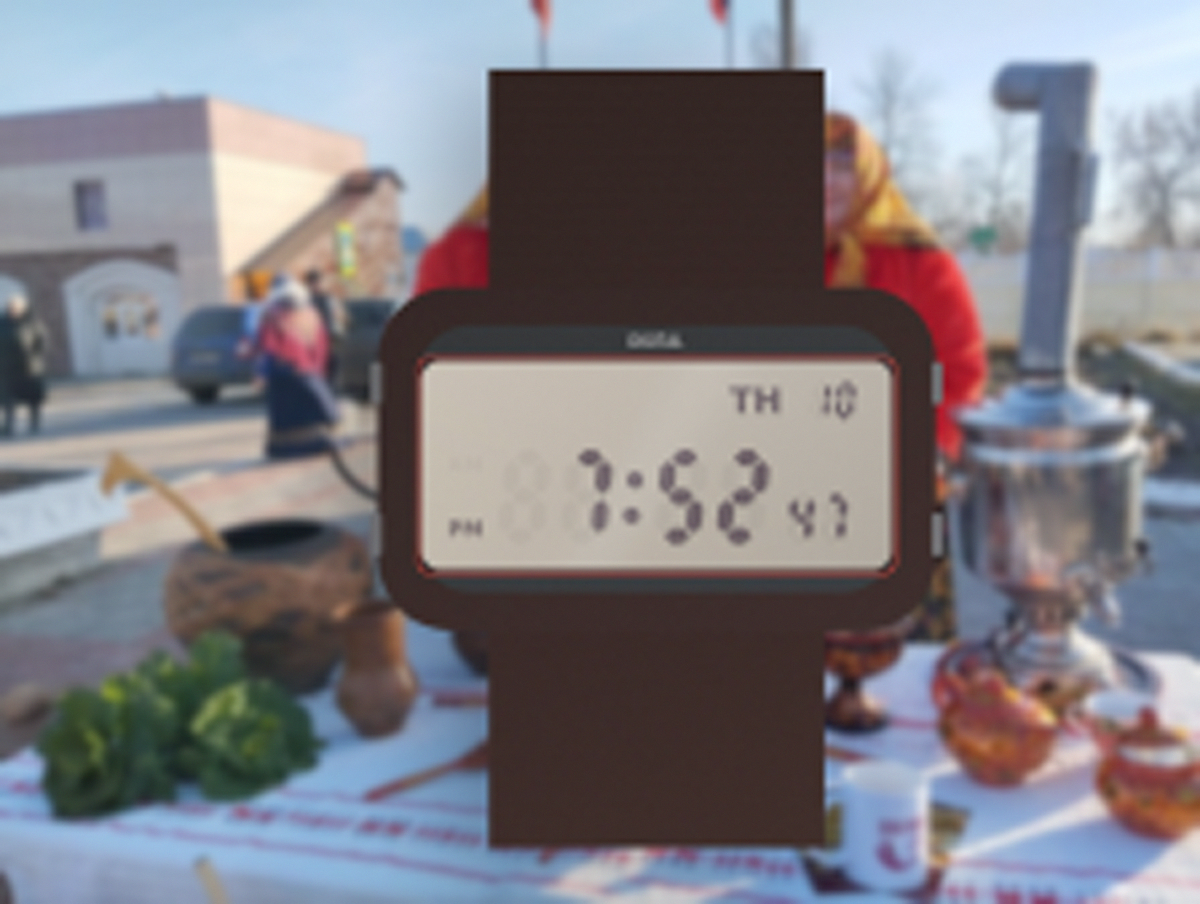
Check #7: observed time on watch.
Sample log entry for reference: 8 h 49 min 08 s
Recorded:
7 h 52 min 47 s
